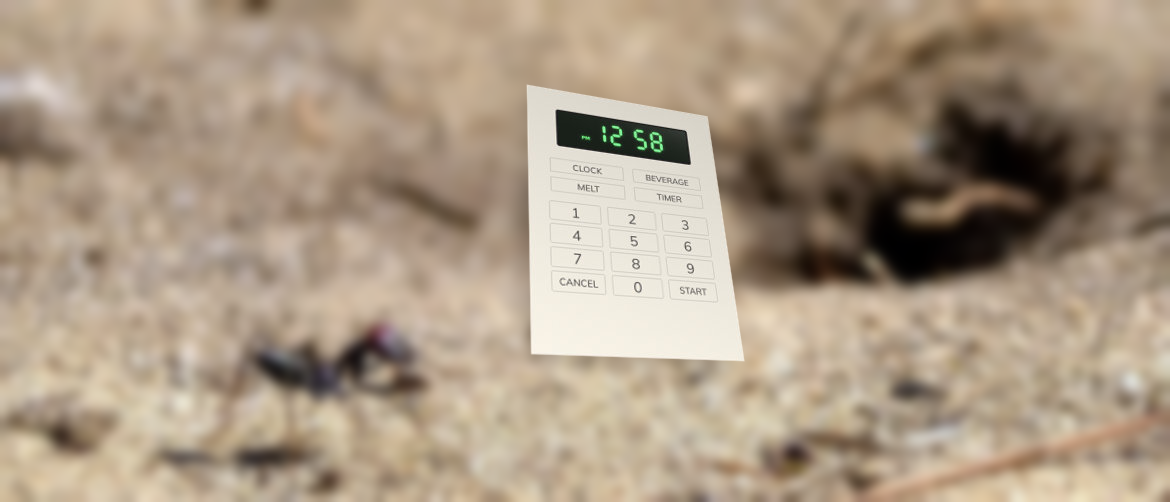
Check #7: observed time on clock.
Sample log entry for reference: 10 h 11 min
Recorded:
12 h 58 min
